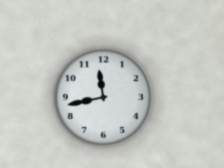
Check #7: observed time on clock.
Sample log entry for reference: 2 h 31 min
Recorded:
11 h 43 min
